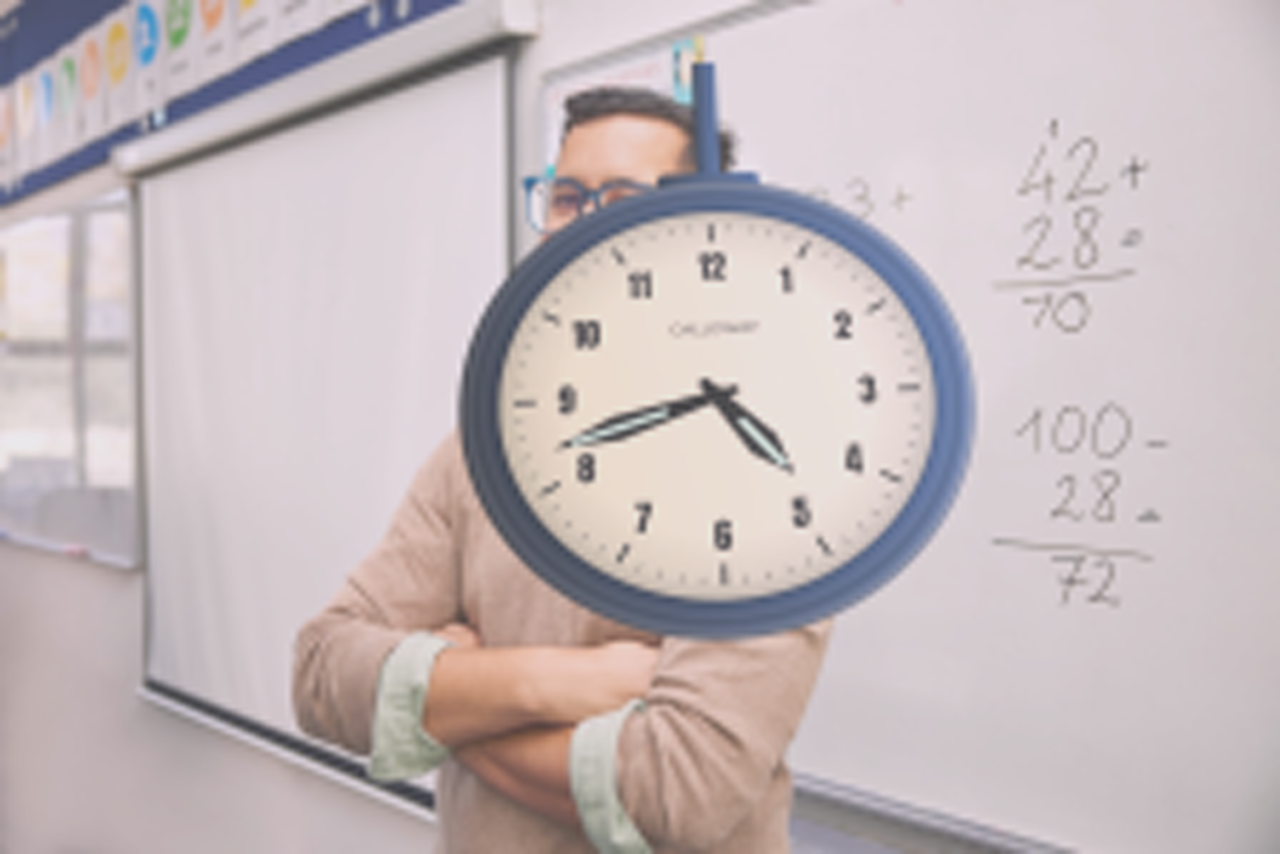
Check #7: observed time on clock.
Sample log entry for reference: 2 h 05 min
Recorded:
4 h 42 min
